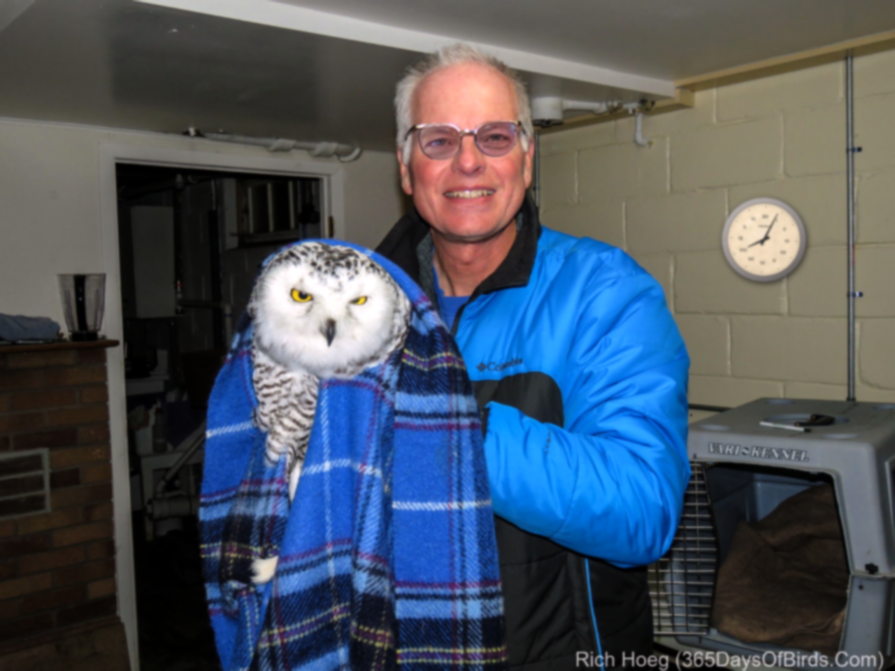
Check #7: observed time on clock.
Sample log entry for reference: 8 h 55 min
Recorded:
8 h 04 min
